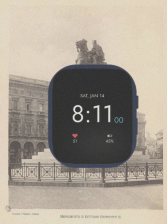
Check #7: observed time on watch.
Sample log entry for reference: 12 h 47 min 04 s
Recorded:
8 h 11 min 00 s
